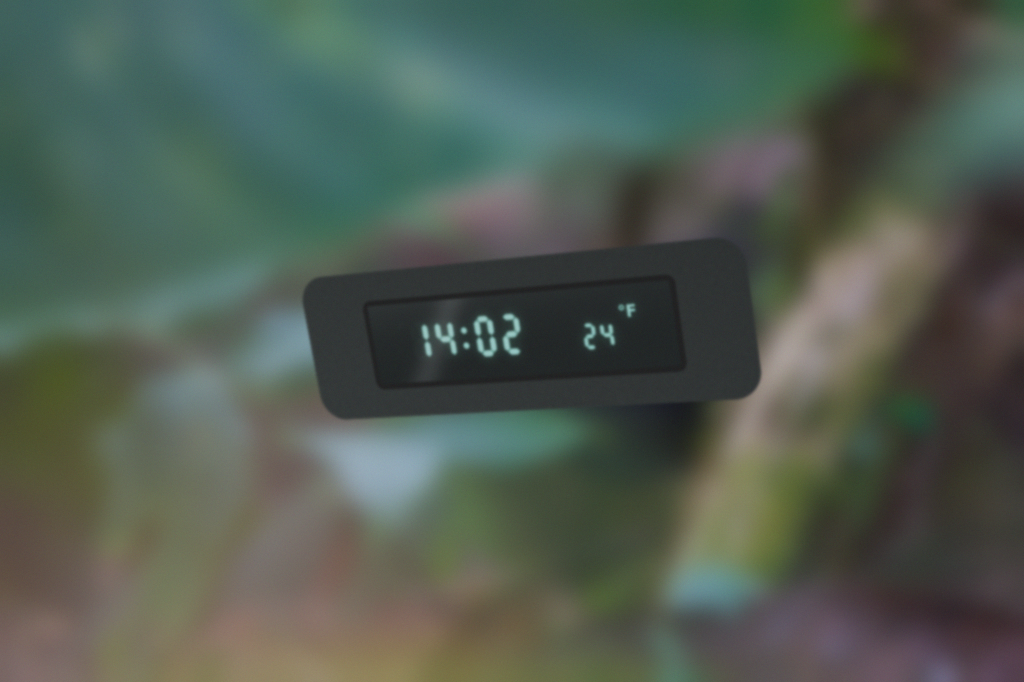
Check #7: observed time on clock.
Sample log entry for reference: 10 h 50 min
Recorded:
14 h 02 min
